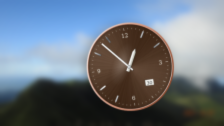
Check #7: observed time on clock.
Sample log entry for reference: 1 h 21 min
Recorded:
12 h 53 min
